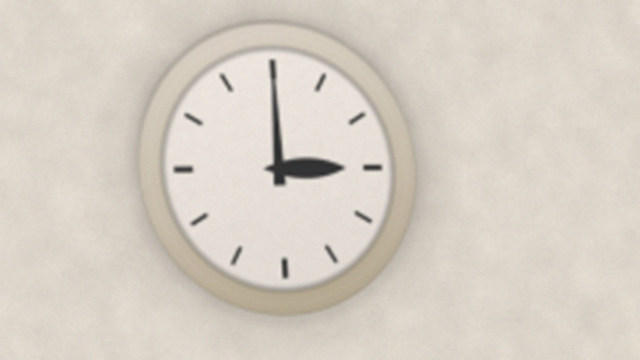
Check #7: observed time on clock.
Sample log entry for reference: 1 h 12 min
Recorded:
3 h 00 min
